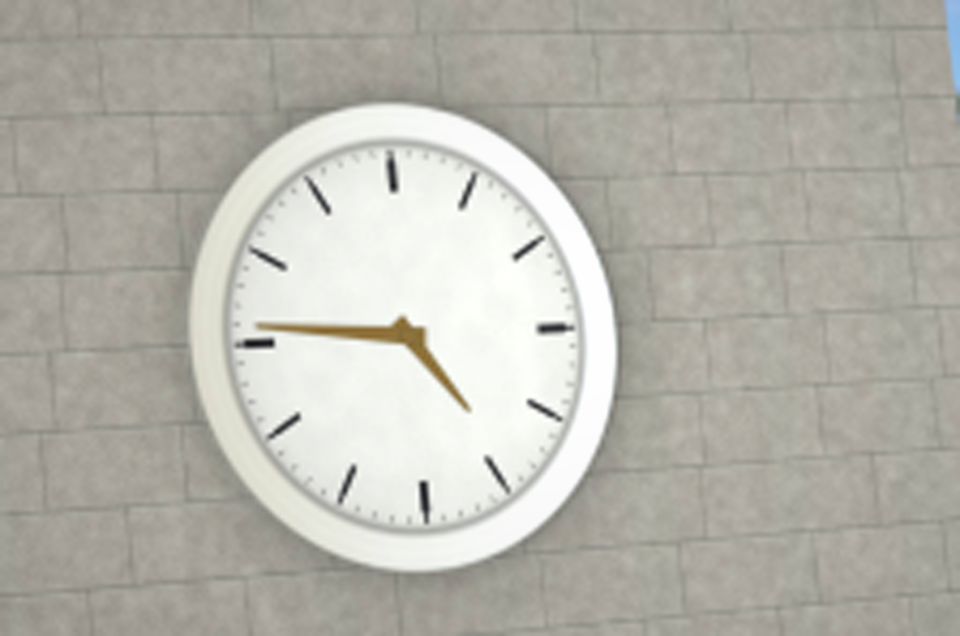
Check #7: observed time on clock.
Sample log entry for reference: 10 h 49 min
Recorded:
4 h 46 min
